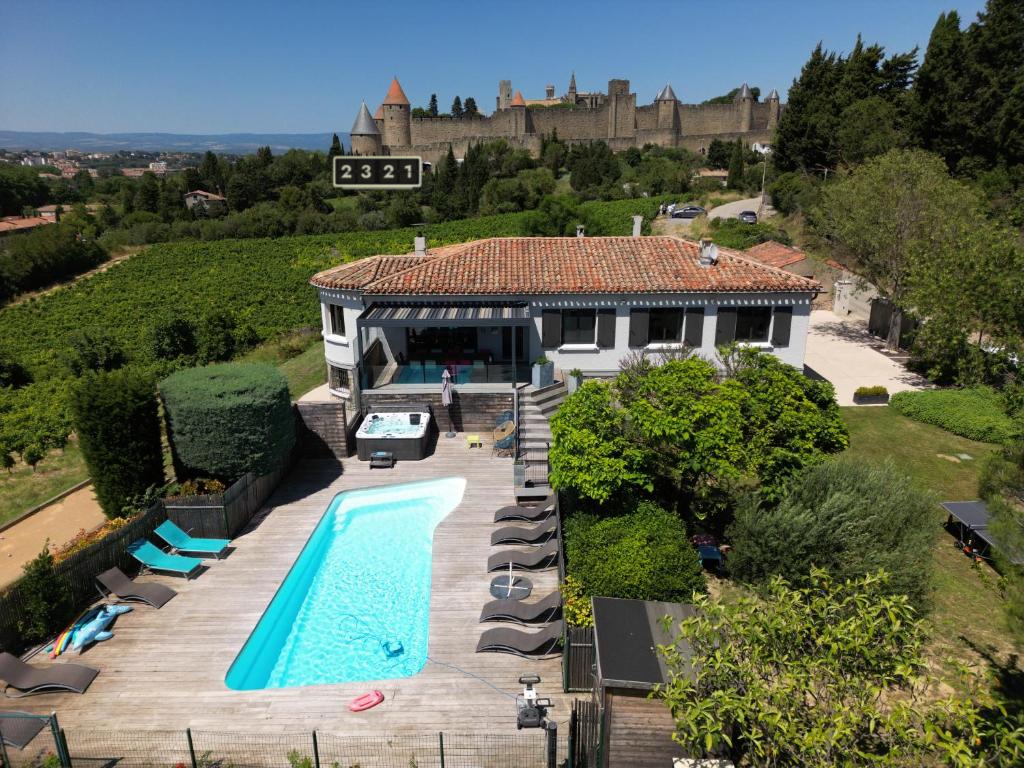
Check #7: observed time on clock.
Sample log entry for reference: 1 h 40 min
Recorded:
23 h 21 min
